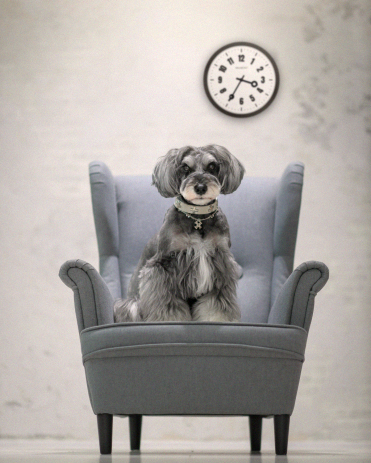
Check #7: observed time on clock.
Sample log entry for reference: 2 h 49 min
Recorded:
3 h 35 min
